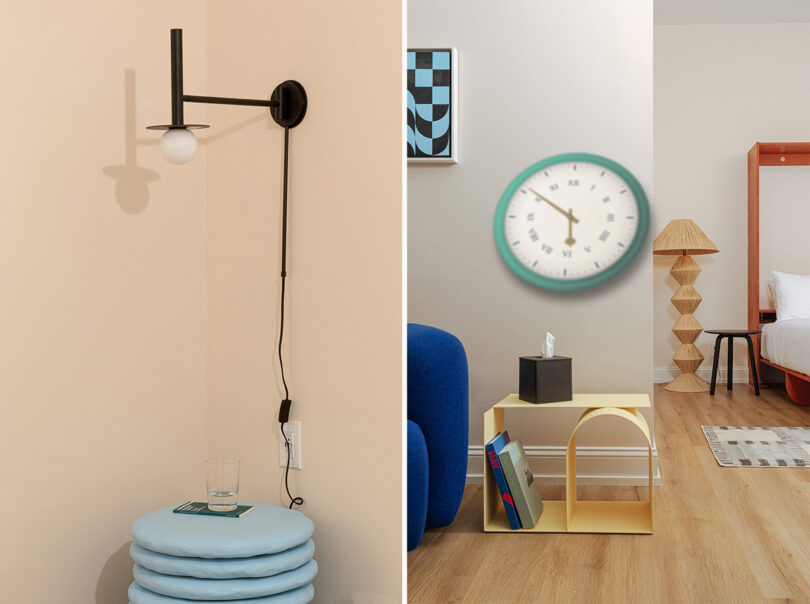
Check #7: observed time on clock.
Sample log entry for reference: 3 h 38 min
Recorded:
5 h 51 min
